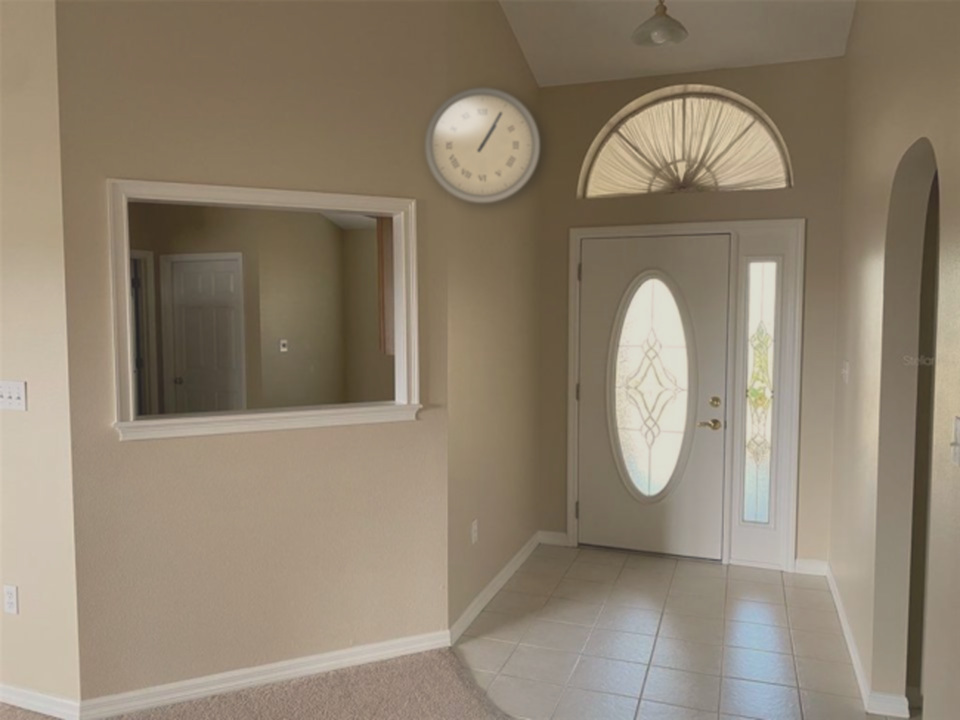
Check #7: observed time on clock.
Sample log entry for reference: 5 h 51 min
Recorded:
1 h 05 min
